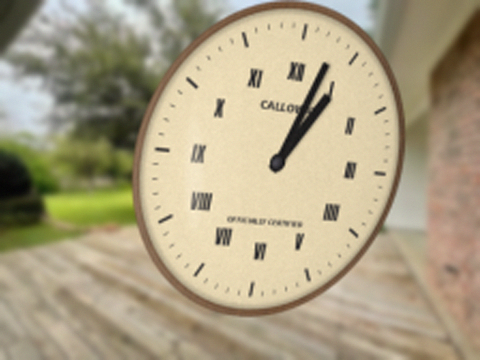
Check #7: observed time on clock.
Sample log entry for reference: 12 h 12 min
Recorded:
1 h 03 min
